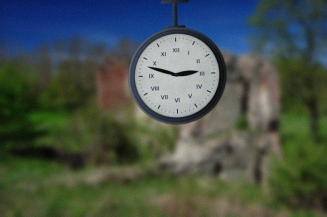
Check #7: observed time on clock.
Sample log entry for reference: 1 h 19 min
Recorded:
2 h 48 min
